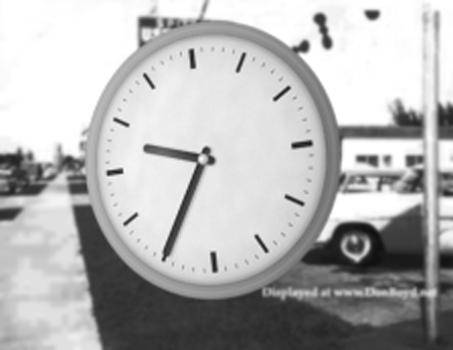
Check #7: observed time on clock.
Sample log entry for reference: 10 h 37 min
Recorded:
9 h 35 min
